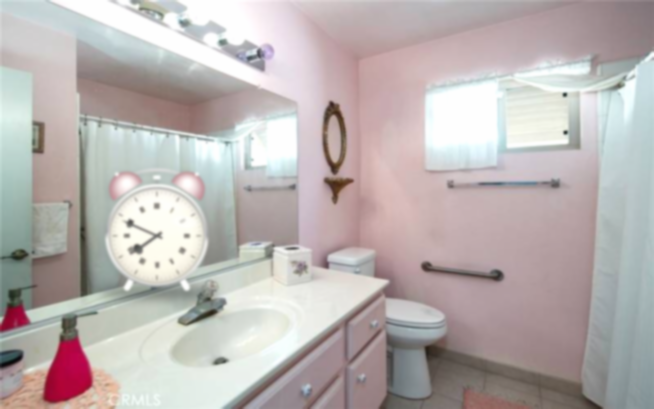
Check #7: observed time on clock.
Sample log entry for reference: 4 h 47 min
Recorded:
7 h 49 min
